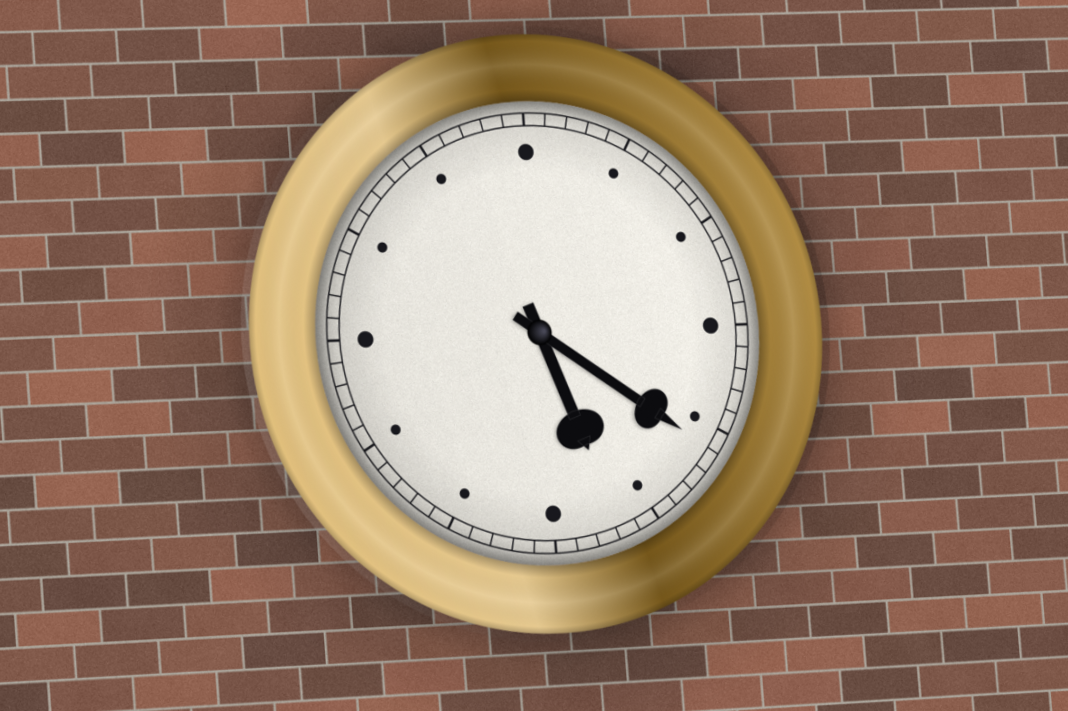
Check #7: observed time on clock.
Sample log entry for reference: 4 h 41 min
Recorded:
5 h 21 min
